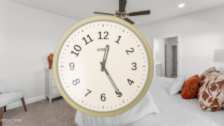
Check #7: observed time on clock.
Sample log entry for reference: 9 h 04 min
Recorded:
12 h 25 min
